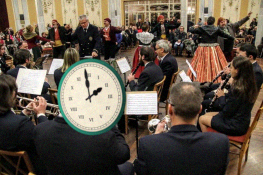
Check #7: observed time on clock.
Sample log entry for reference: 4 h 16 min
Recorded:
1 h 59 min
